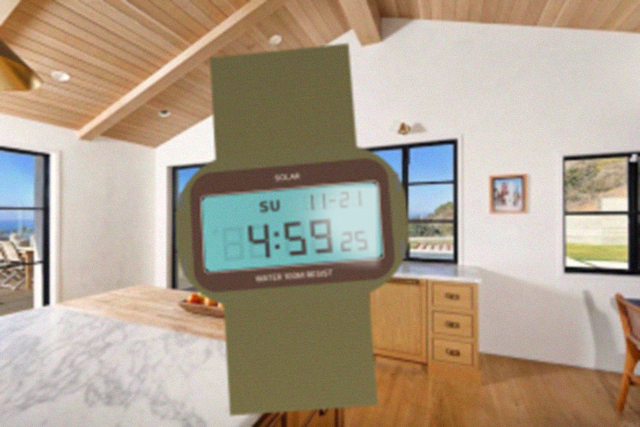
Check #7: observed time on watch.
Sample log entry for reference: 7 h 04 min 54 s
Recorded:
4 h 59 min 25 s
